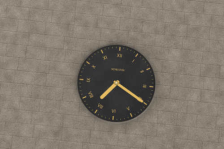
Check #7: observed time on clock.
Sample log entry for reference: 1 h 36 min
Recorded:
7 h 20 min
